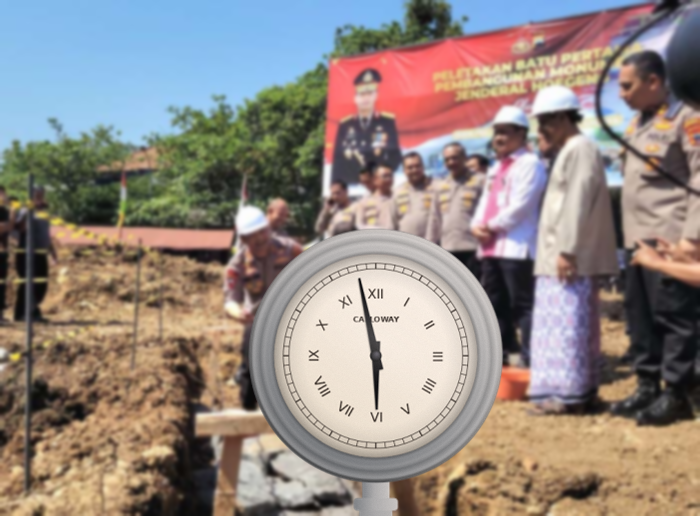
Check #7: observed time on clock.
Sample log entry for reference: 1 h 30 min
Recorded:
5 h 58 min
